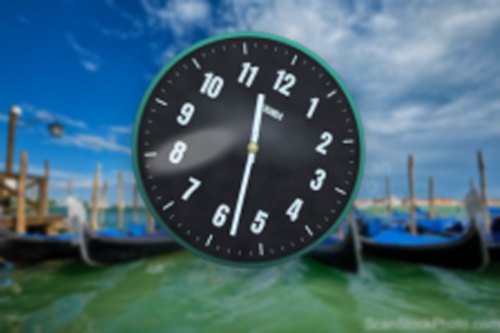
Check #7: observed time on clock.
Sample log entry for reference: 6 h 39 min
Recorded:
11 h 28 min
